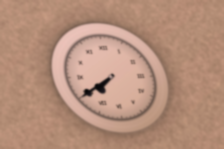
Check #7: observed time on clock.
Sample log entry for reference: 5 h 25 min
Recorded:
7 h 40 min
